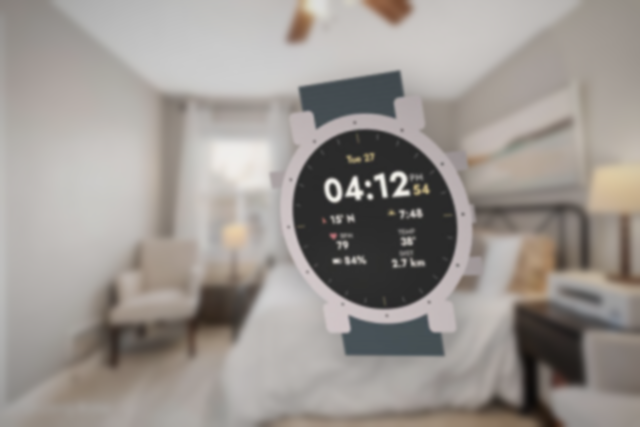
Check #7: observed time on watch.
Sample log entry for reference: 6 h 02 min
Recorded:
4 h 12 min
